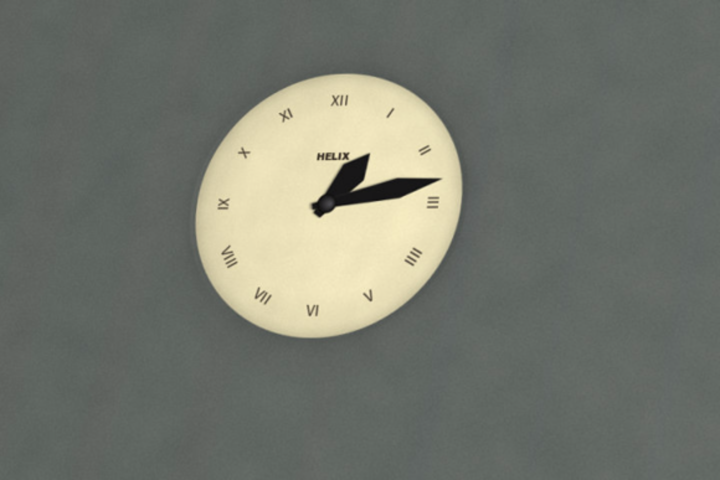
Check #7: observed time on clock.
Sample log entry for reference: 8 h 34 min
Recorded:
1 h 13 min
